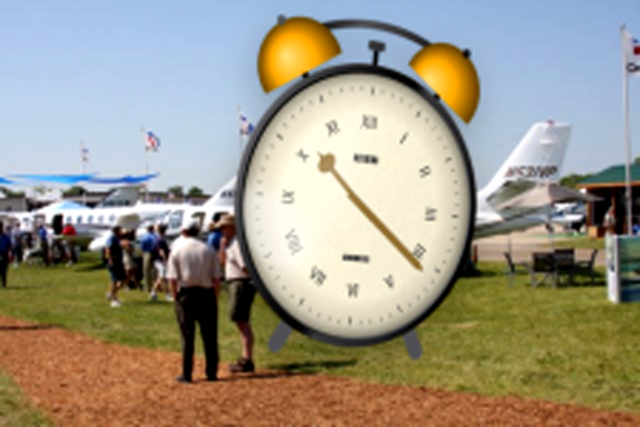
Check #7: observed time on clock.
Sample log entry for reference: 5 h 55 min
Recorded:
10 h 21 min
